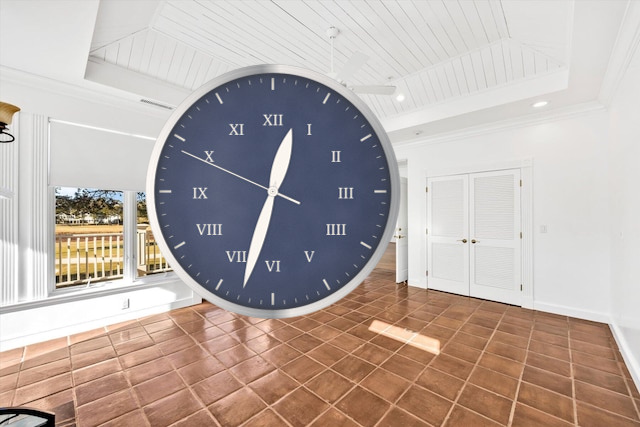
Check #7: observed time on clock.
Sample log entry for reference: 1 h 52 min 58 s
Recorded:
12 h 32 min 49 s
